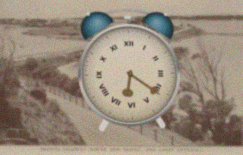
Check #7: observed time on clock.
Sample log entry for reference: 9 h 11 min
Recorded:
6 h 21 min
